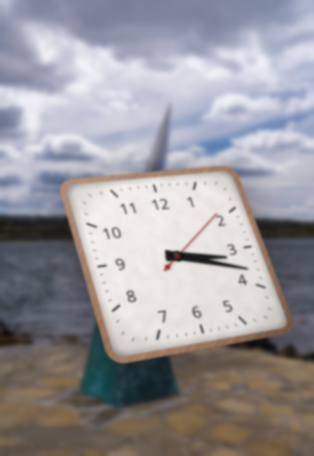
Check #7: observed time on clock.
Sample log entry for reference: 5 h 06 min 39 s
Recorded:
3 h 18 min 09 s
